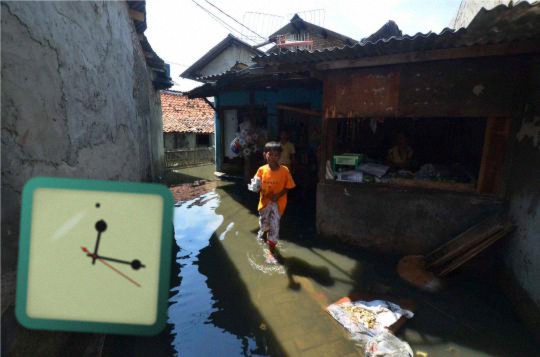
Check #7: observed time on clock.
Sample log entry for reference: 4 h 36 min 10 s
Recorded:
12 h 16 min 20 s
